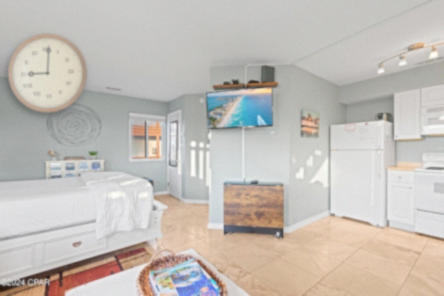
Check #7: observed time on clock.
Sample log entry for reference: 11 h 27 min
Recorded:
9 h 01 min
